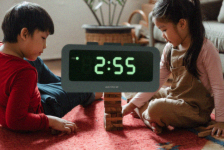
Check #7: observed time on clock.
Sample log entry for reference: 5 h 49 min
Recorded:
2 h 55 min
